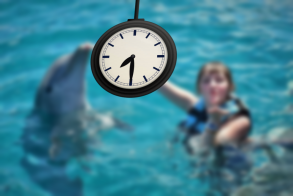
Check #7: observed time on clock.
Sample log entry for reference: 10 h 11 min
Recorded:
7 h 30 min
